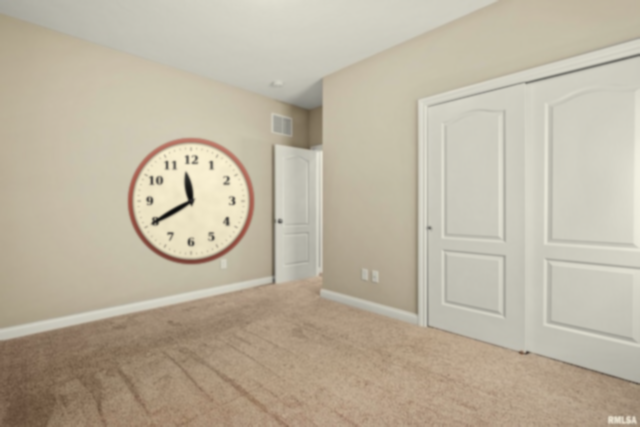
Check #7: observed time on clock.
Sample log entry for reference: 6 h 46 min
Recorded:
11 h 40 min
